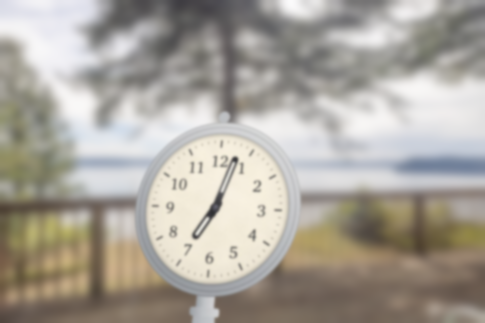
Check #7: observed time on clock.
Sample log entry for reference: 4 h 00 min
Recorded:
7 h 03 min
